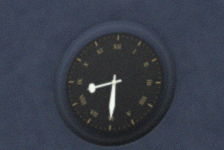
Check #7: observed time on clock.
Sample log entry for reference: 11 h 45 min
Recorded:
8 h 30 min
